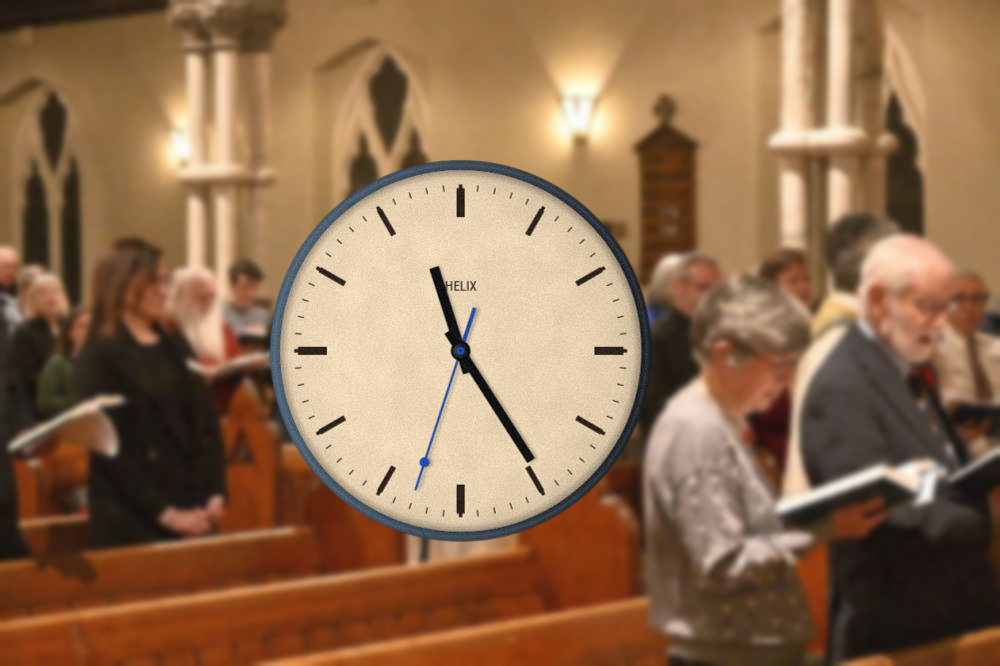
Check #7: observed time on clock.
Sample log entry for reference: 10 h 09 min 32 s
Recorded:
11 h 24 min 33 s
